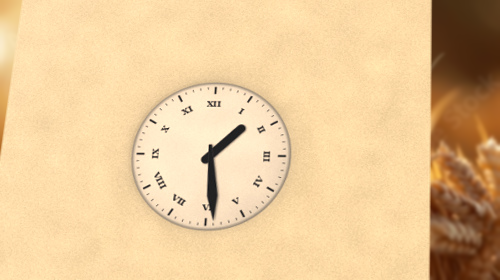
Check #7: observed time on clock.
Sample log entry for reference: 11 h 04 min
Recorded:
1 h 29 min
